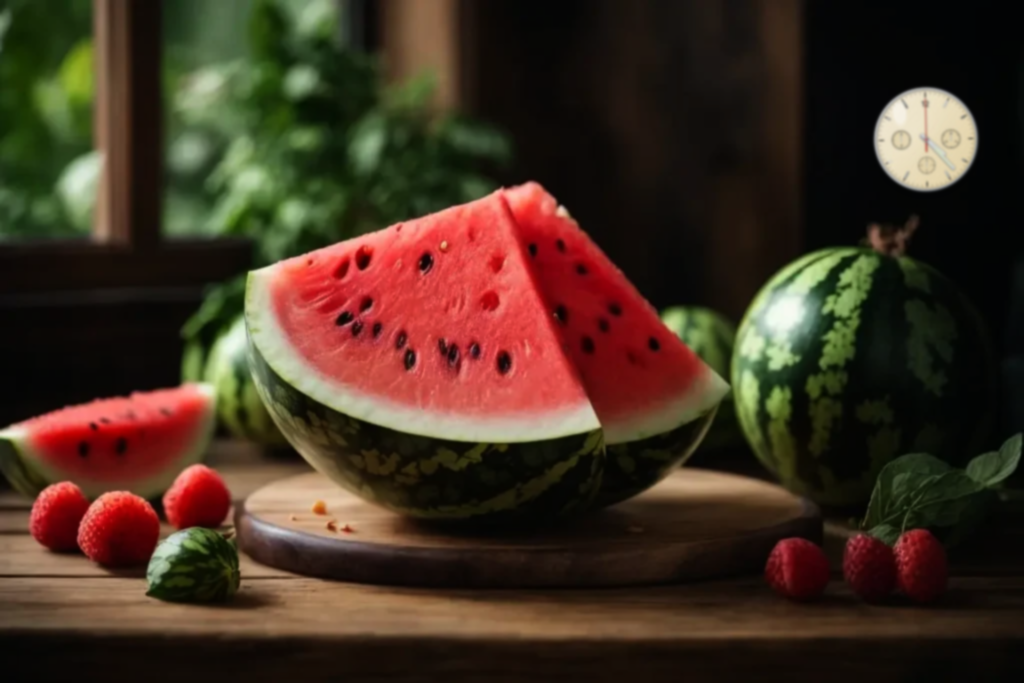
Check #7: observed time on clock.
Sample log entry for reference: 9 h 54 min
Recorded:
4 h 23 min
